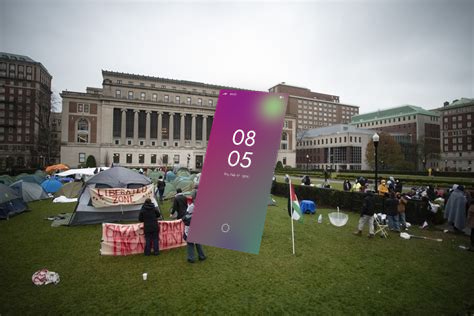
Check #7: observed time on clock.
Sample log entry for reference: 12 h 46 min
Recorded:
8 h 05 min
